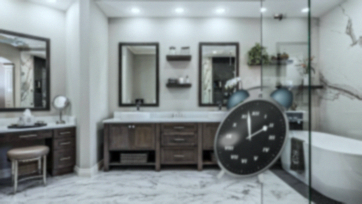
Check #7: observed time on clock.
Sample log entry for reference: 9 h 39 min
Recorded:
1 h 57 min
